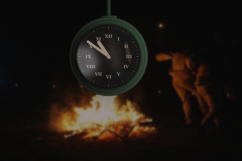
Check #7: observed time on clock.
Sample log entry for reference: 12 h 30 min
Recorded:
10 h 51 min
